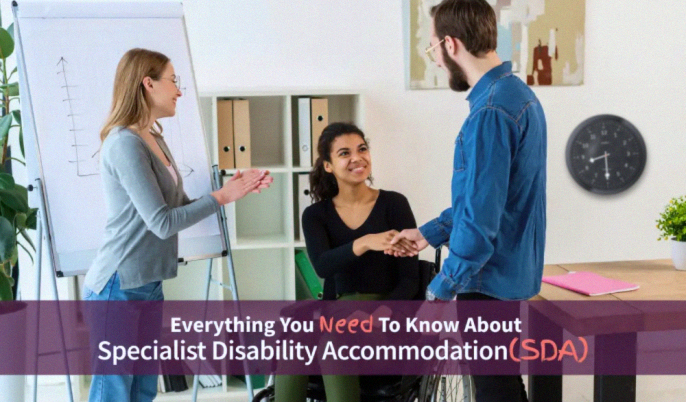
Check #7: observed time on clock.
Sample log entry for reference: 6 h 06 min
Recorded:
8 h 30 min
